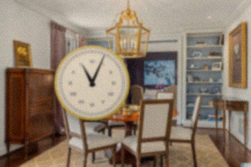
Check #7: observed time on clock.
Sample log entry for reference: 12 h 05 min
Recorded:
11 h 04 min
